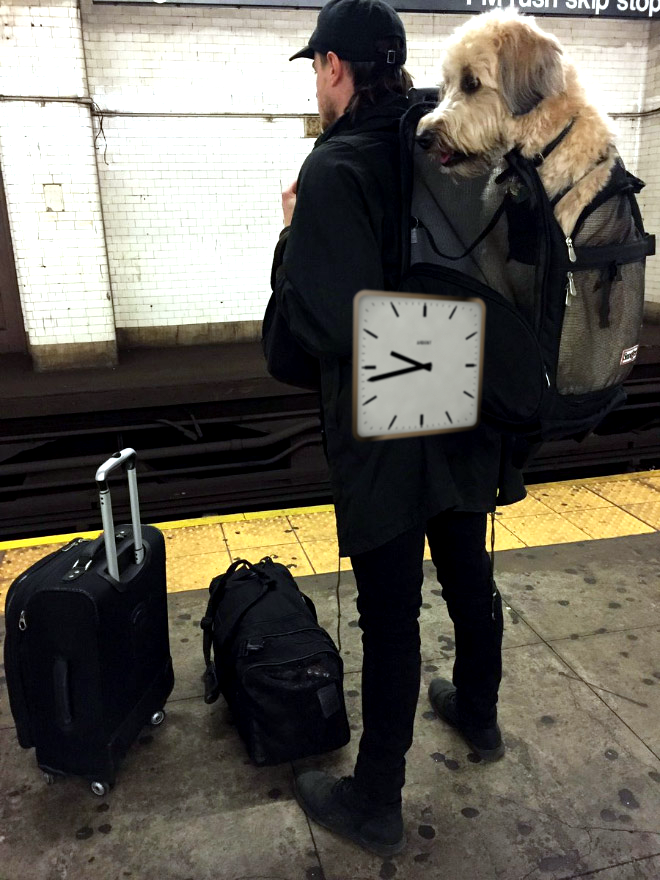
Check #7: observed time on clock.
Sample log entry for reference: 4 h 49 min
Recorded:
9 h 43 min
